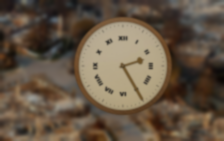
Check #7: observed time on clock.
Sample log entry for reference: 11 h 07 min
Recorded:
2 h 25 min
